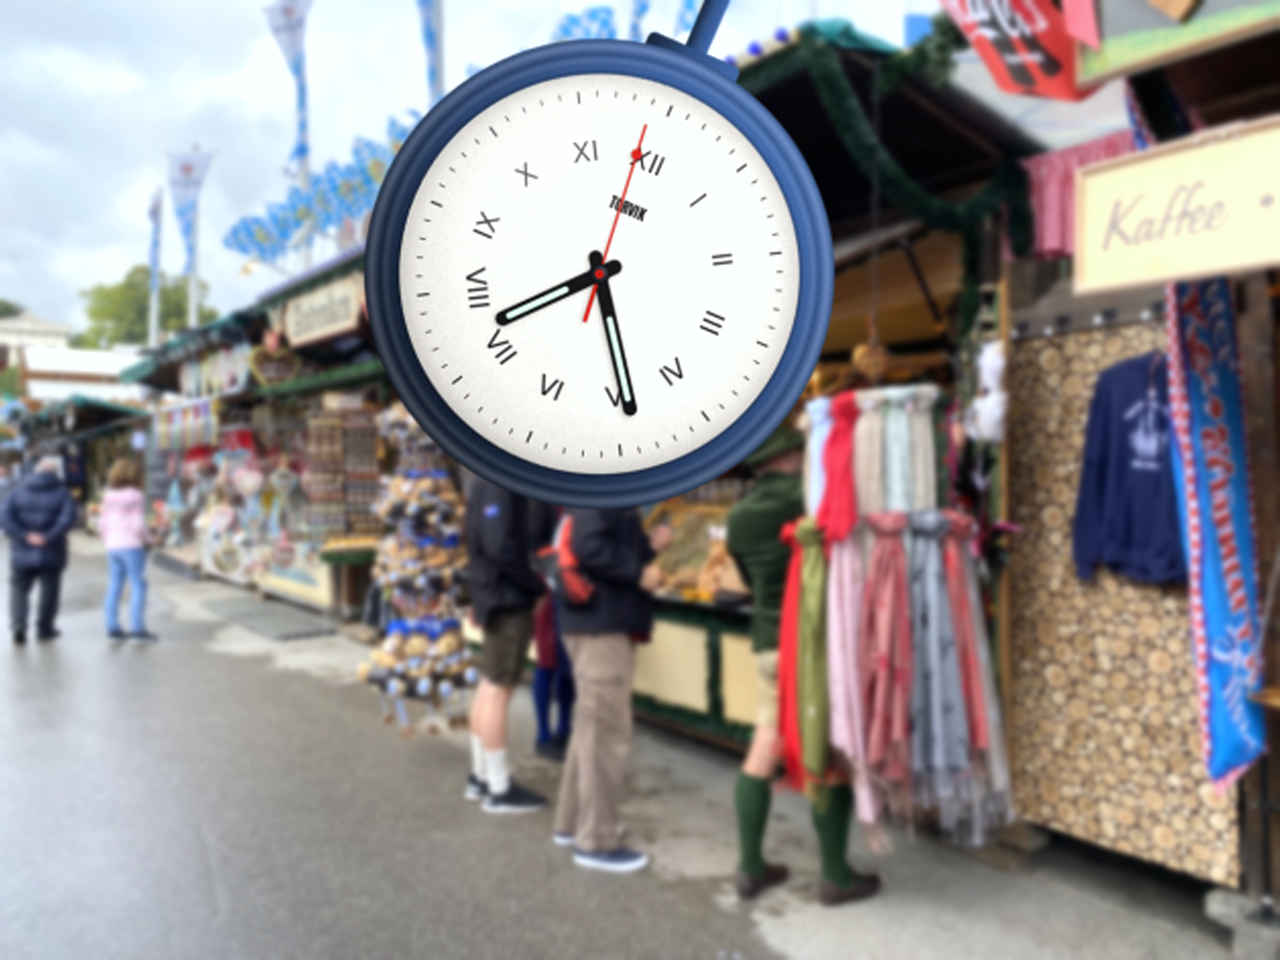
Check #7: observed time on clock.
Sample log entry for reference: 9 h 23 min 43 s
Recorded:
7 h 23 min 59 s
